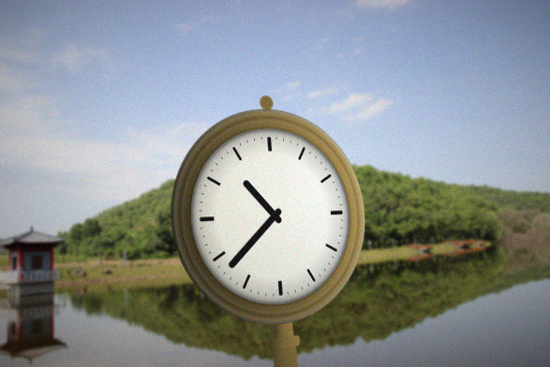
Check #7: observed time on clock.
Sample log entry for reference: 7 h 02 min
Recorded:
10 h 38 min
